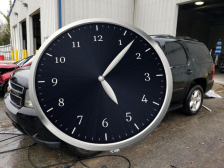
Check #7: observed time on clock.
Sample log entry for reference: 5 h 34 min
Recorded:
5 h 07 min
